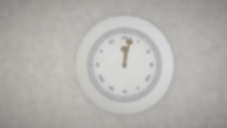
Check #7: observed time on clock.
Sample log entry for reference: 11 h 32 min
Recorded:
12 h 02 min
